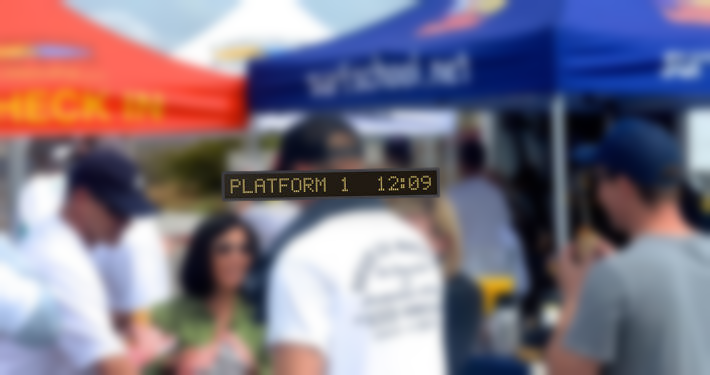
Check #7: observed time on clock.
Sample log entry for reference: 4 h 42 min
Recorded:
12 h 09 min
